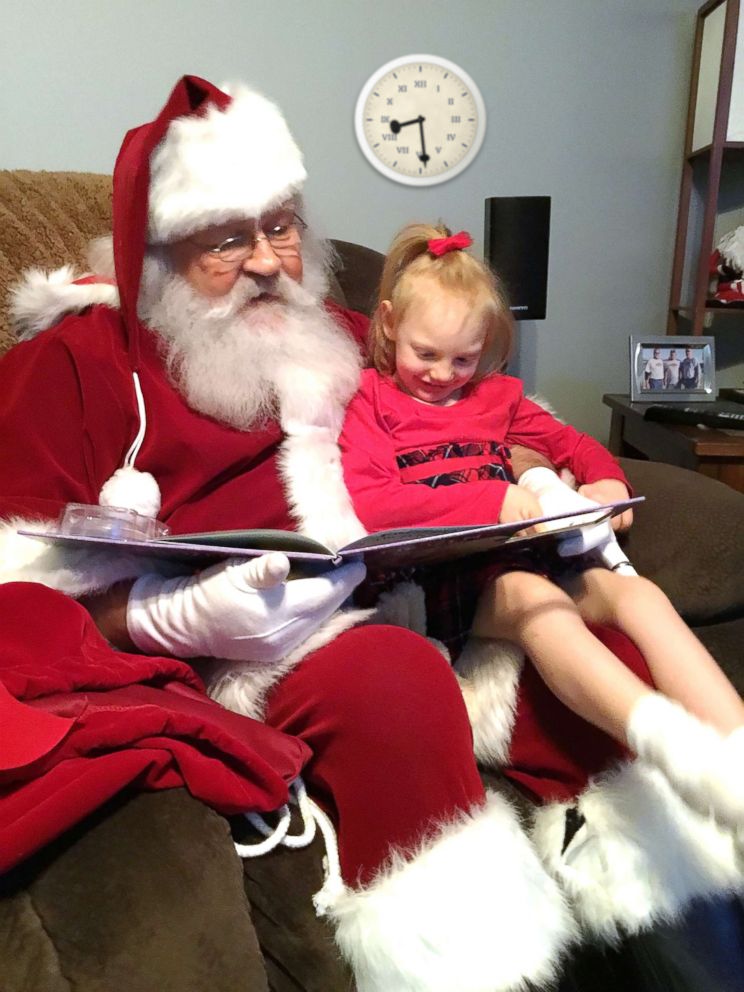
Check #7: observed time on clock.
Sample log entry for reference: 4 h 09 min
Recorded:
8 h 29 min
